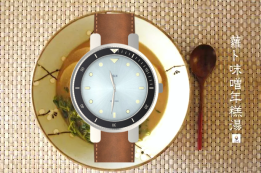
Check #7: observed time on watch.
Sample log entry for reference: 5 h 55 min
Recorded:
11 h 31 min
